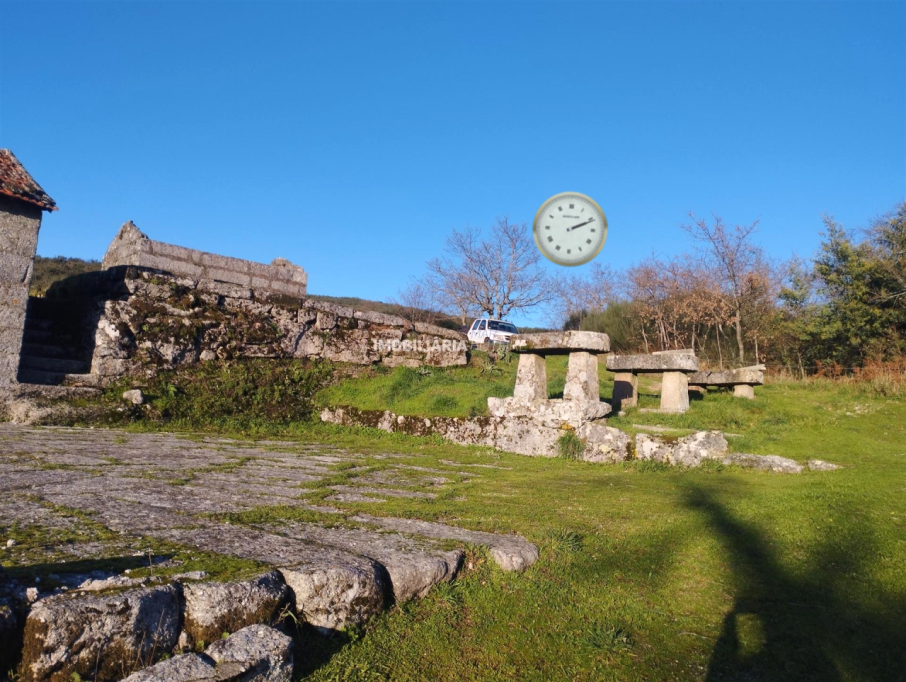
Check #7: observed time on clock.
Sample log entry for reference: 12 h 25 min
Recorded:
2 h 11 min
